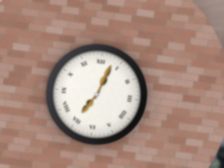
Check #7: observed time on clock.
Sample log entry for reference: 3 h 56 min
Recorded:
7 h 03 min
